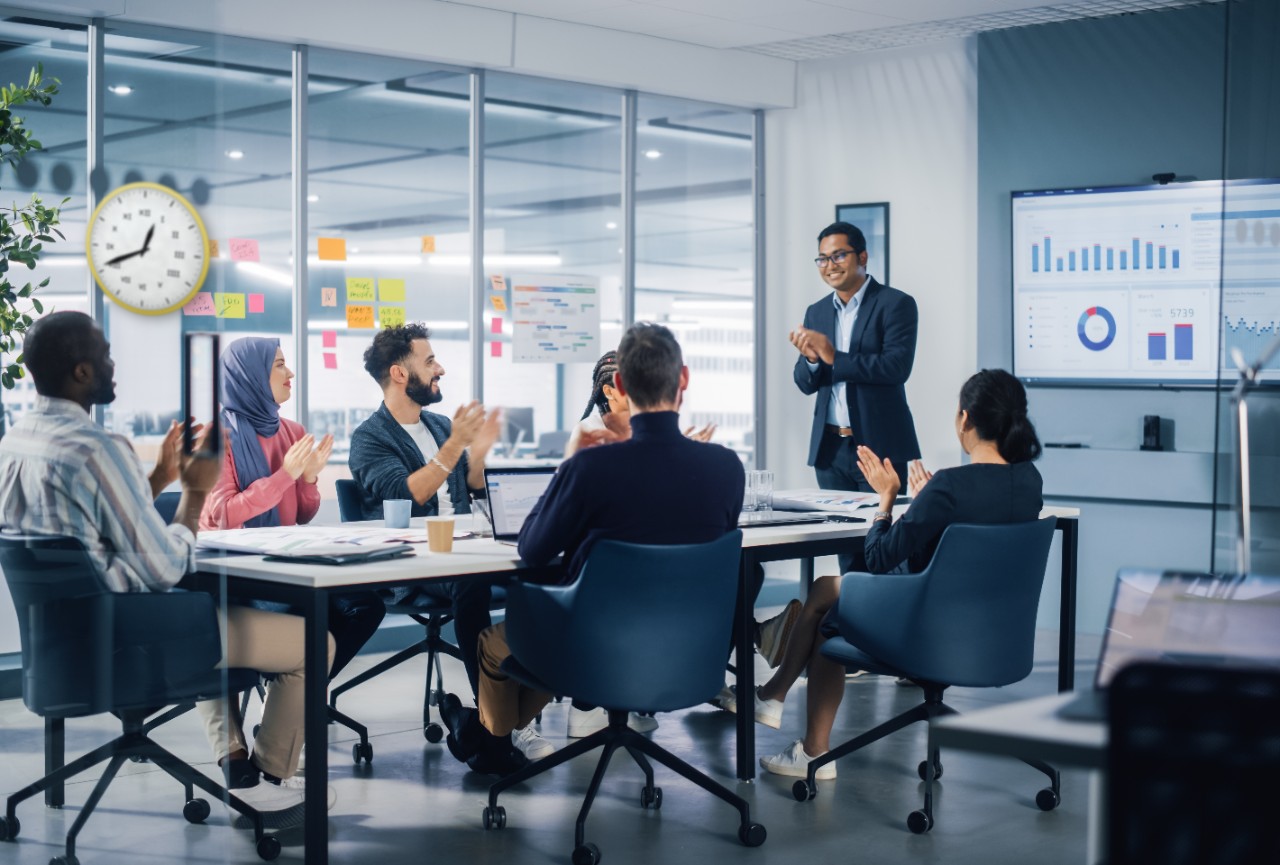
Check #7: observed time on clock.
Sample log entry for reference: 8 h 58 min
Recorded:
12 h 41 min
